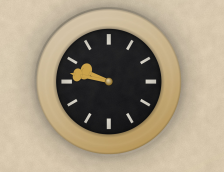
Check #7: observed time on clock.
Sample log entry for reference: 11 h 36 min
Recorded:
9 h 47 min
